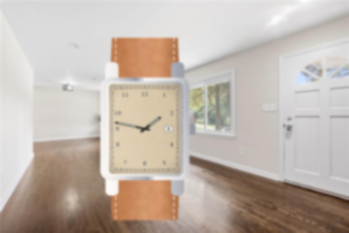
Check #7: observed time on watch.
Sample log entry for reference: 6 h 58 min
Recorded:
1 h 47 min
